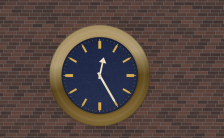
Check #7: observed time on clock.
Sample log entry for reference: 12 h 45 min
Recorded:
12 h 25 min
